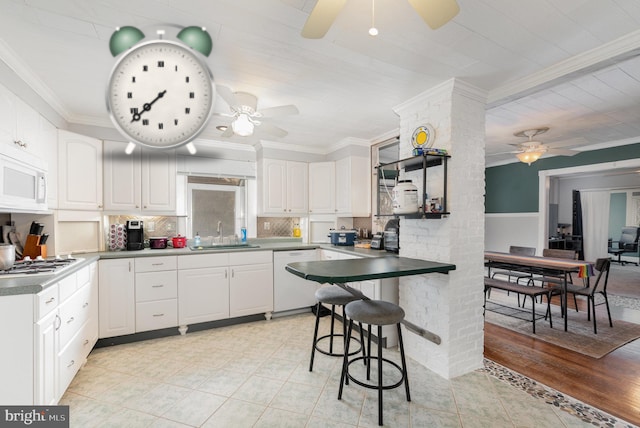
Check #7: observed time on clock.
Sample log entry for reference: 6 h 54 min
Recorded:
7 h 38 min
